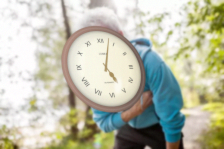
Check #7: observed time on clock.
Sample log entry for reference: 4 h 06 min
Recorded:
5 h 03 min
